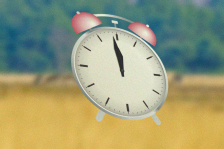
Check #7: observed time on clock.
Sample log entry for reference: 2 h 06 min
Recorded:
11 h 59 min
